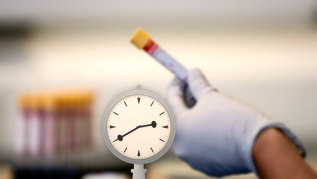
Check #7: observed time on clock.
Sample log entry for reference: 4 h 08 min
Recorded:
2 h 40 min
